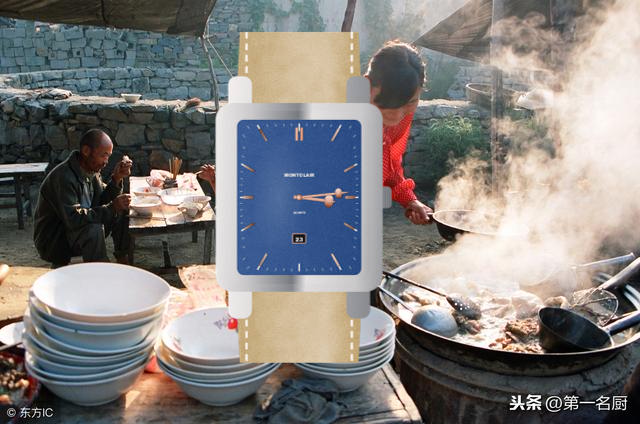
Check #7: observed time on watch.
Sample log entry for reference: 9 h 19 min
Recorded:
3 h 14 min
